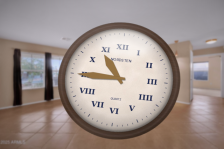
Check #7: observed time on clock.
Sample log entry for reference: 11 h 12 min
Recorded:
10 h 45 min
